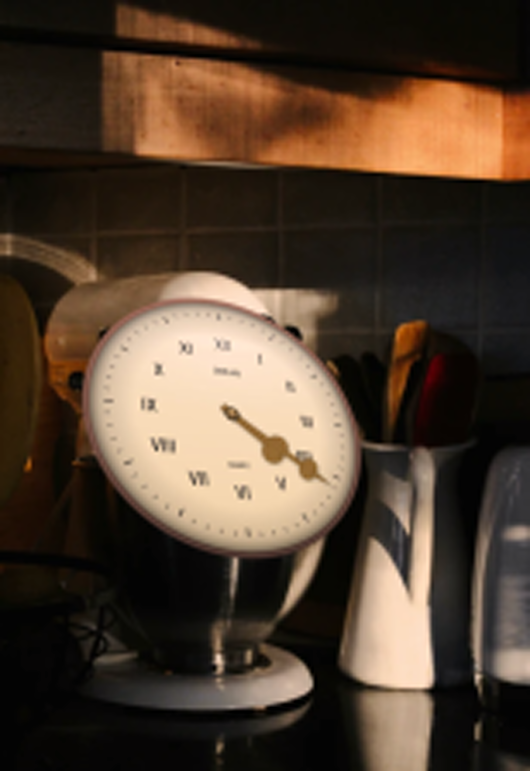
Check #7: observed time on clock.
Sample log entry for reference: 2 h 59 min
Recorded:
4 h 21 min
